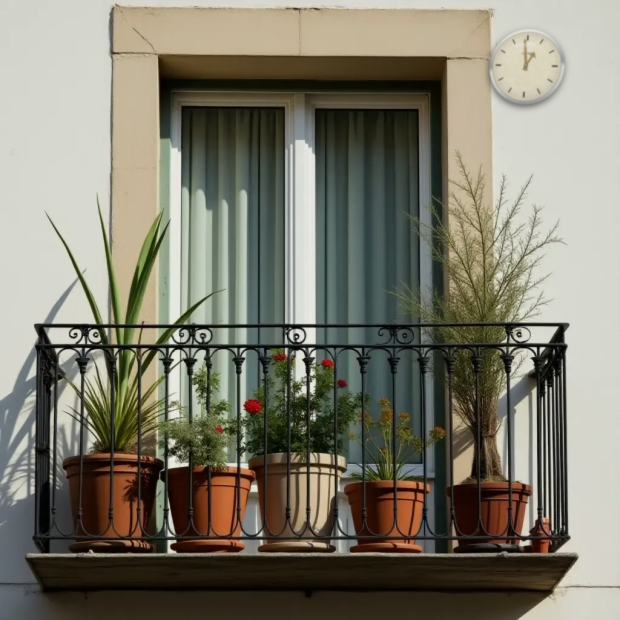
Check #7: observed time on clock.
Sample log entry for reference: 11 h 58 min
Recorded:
12 h 59 min
